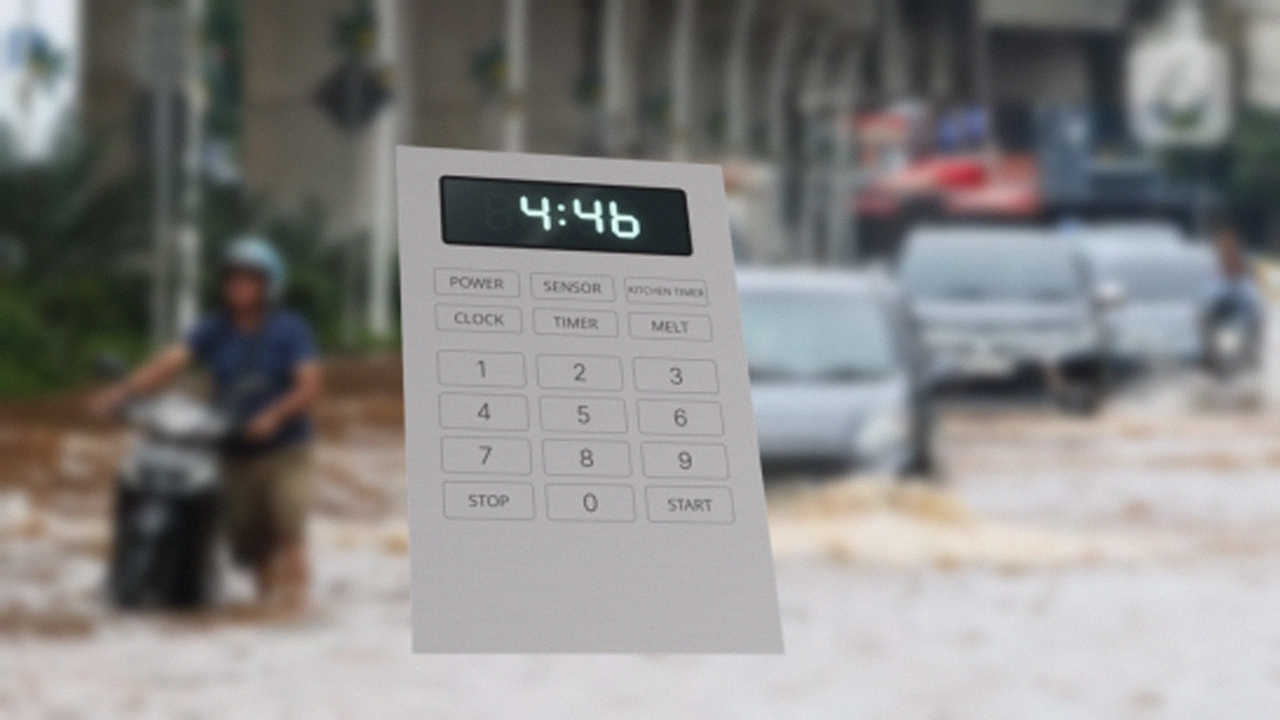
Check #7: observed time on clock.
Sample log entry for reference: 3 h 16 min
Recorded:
4 h 46 min
